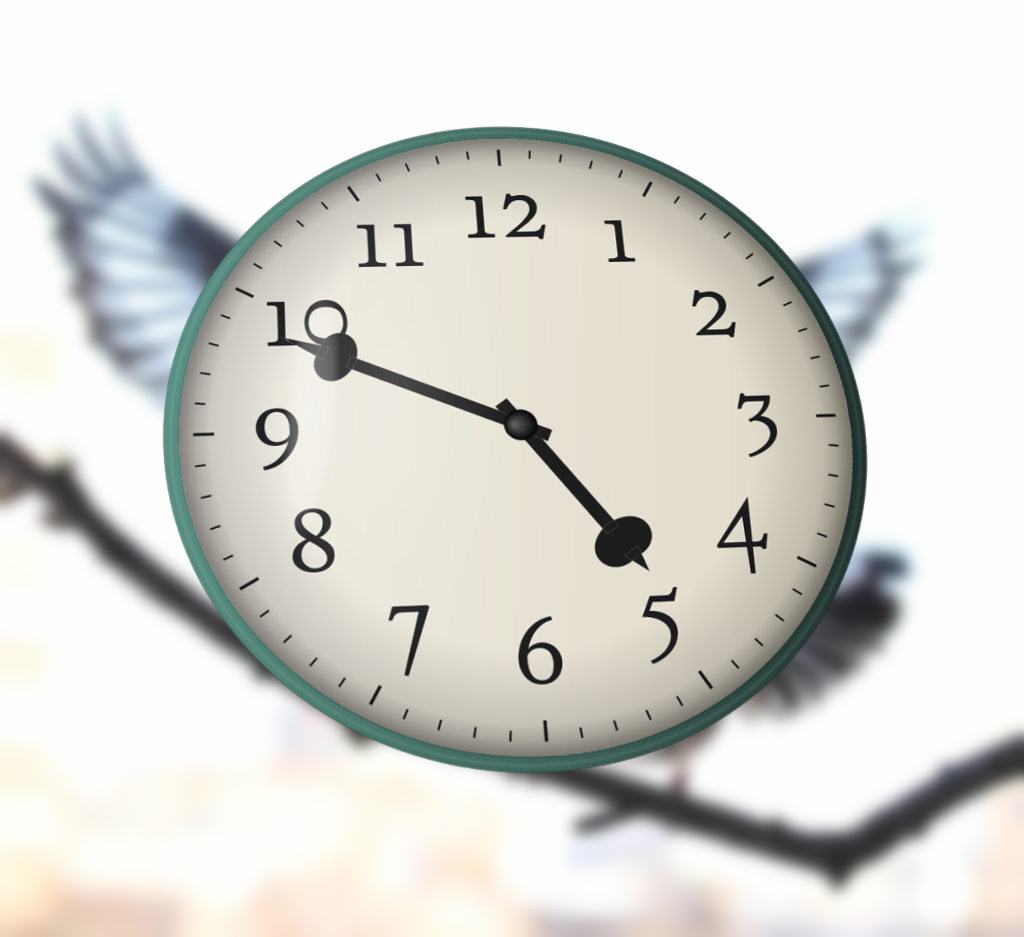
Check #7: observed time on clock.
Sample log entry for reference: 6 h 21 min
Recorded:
4 h 49 min
